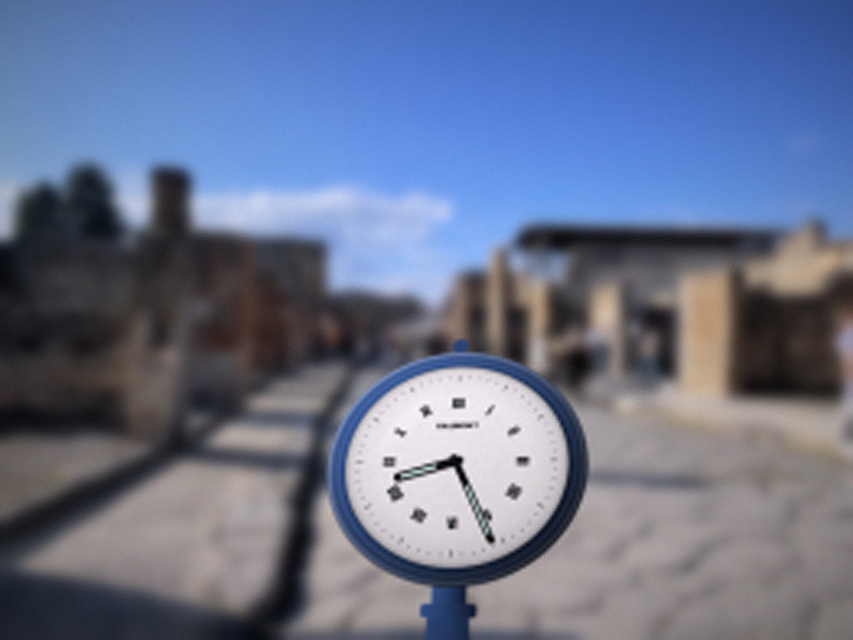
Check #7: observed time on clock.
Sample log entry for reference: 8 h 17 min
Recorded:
8 h 26 min
